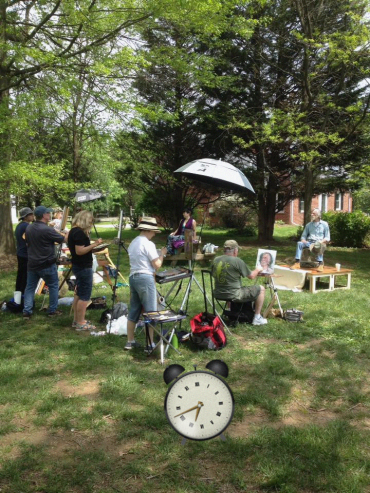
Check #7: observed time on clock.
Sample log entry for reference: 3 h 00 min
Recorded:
6 h 42 min
